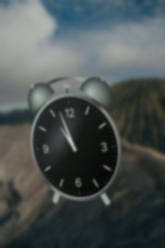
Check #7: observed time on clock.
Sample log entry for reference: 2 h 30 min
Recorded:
10 h 57 min
